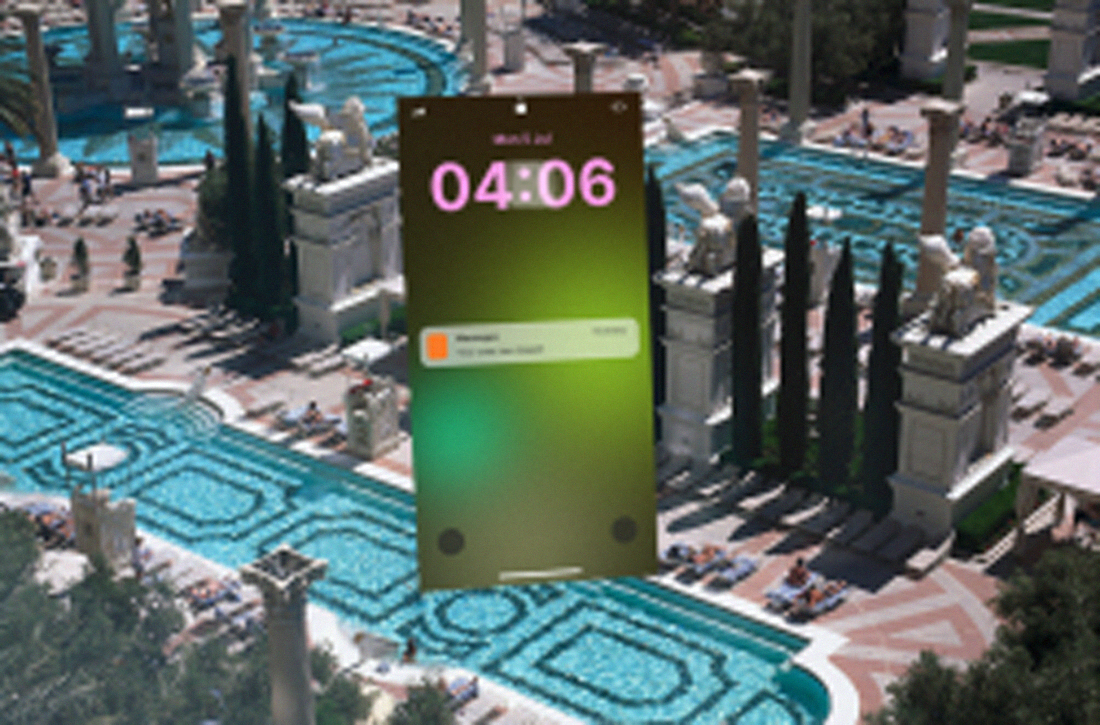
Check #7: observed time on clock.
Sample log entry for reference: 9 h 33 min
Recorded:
4 h 06 min
